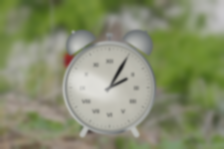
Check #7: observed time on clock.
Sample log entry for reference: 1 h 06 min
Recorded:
2 h 05 min
